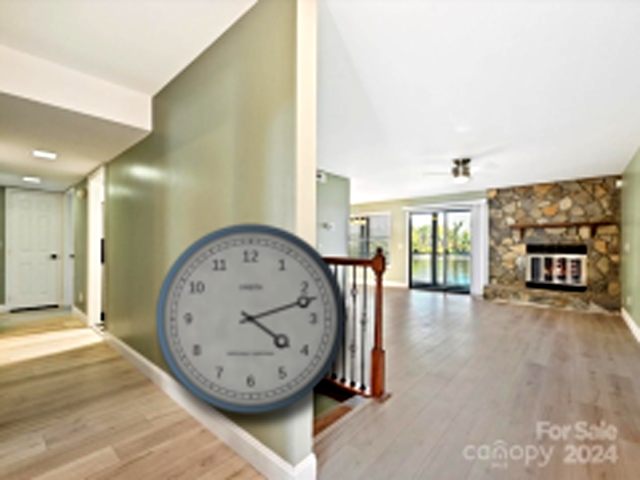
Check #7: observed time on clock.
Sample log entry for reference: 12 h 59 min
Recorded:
4 h 12 min
